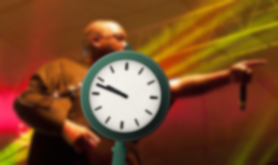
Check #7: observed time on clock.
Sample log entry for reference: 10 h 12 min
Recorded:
9 h 48 min
